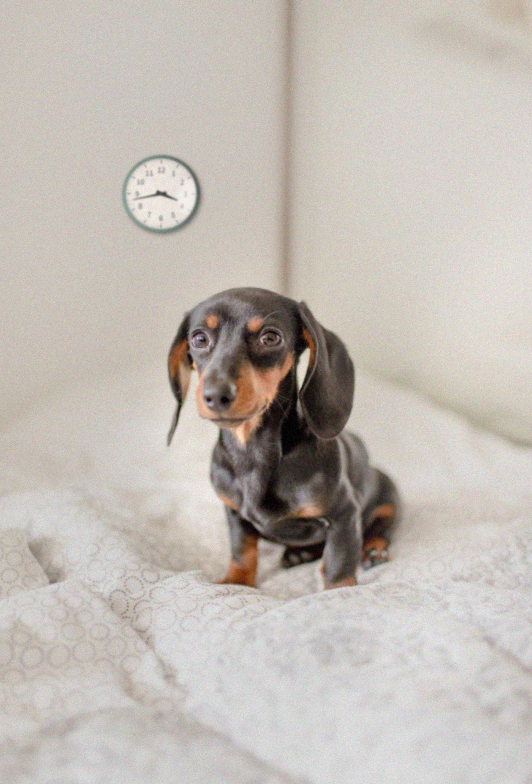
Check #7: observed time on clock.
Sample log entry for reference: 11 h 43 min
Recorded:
3 h 43 min
